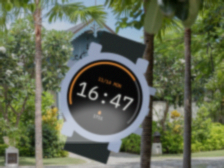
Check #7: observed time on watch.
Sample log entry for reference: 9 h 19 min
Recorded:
16 h 47 min
